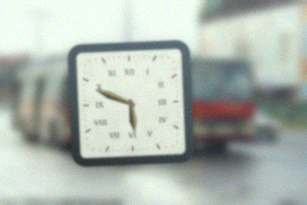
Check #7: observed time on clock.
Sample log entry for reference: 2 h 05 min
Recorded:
5 h 49 min
